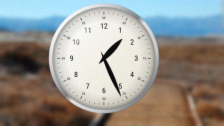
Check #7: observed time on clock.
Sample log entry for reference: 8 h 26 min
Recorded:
1 h 26 min
